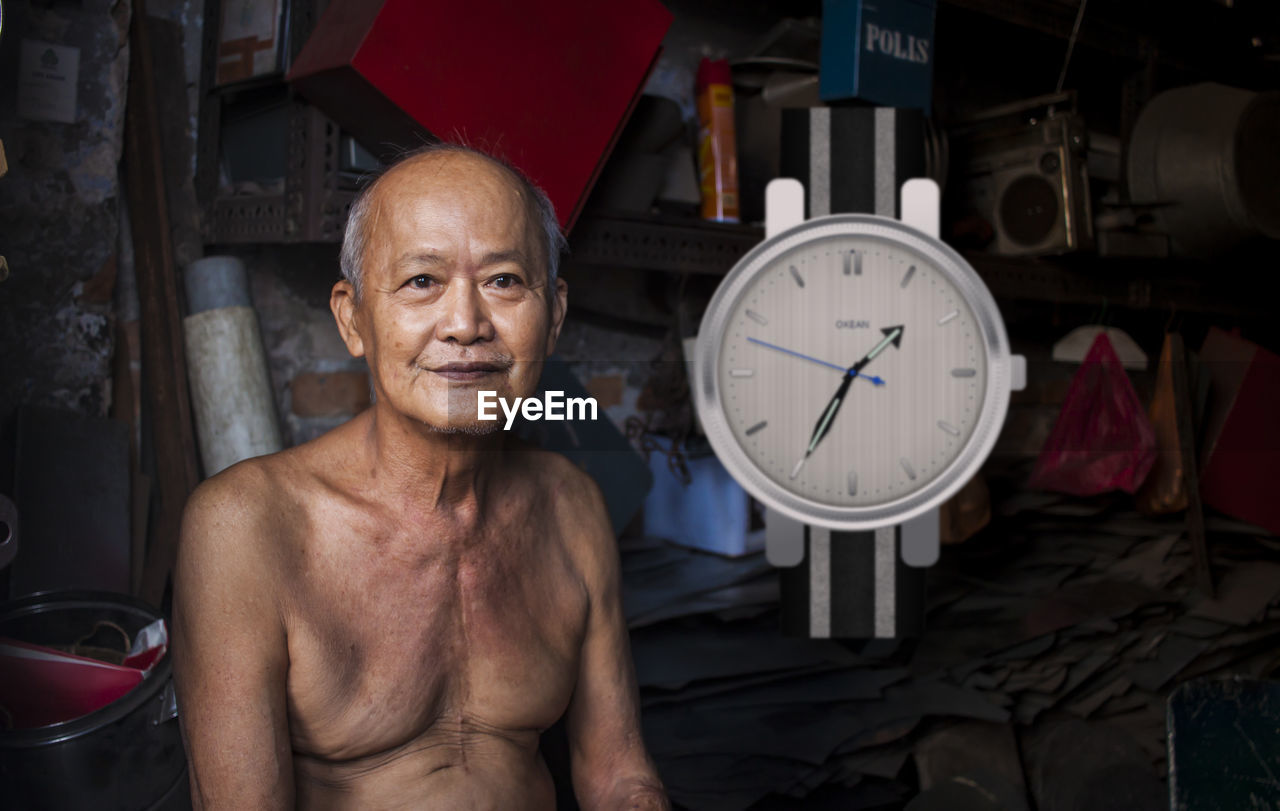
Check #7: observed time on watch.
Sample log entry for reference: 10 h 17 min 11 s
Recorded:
1 h 34 min 48 s
